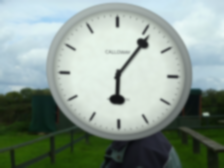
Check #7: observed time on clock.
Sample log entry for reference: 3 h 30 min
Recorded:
6 h 06 min
